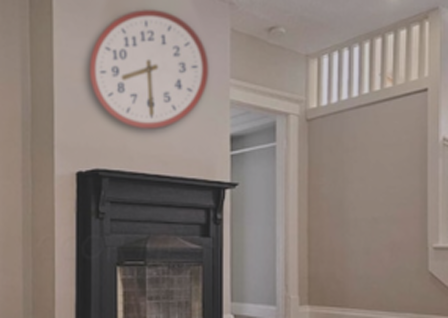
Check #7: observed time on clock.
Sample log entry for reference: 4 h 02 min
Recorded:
8 h 30 min
